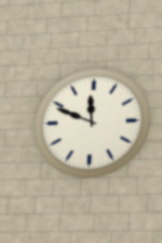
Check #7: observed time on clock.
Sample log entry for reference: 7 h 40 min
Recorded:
11 h 49 min
